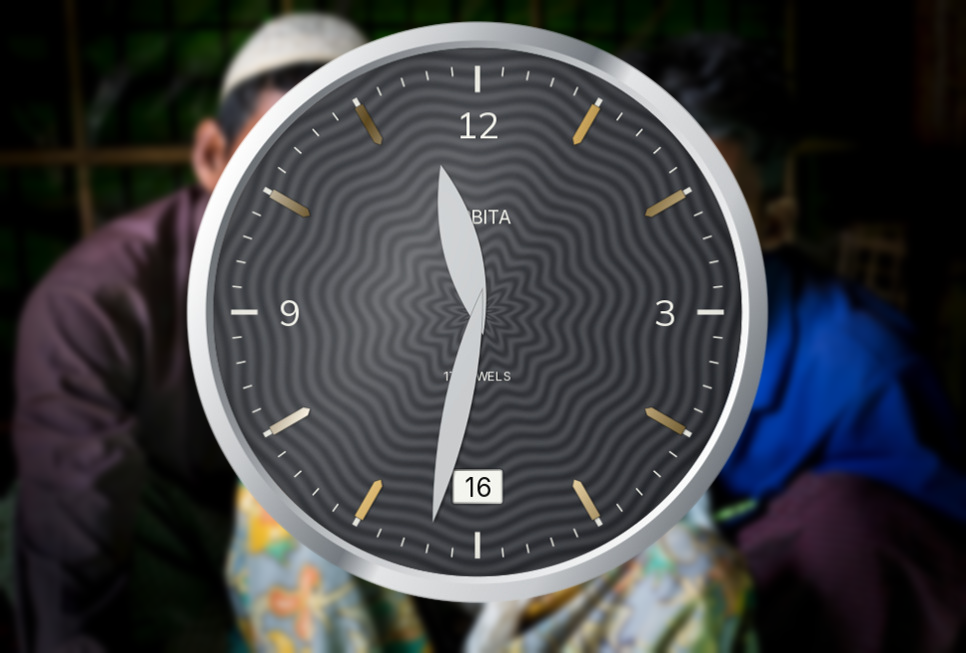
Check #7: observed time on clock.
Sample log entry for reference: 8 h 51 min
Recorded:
11 h 32 min
